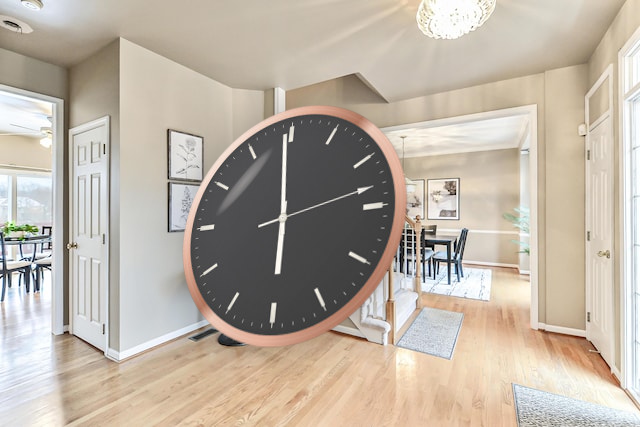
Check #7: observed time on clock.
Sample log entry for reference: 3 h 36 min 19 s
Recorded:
5 h 59 min 13 s
